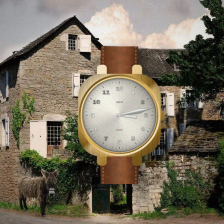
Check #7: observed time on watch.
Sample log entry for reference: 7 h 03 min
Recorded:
3 h 13 min
